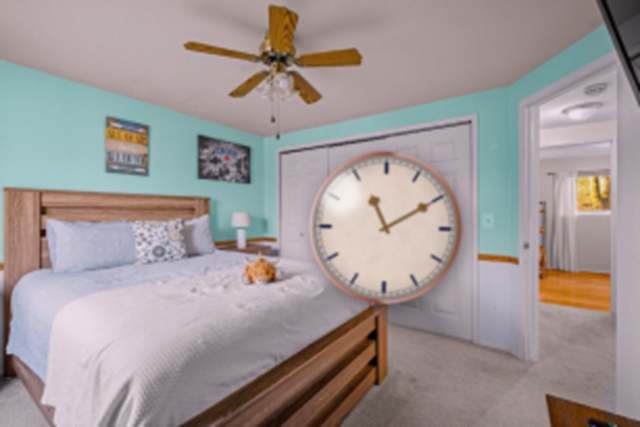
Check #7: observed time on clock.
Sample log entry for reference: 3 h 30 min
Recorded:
11 h 10 min
